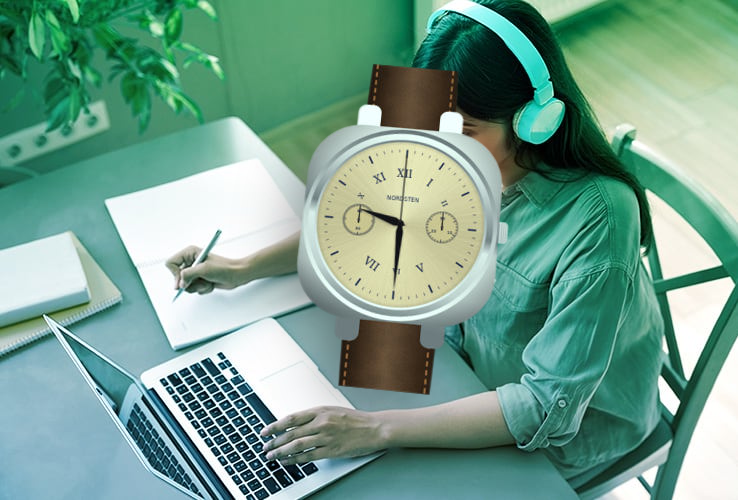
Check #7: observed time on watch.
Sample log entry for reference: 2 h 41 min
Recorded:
9 h 30 min
